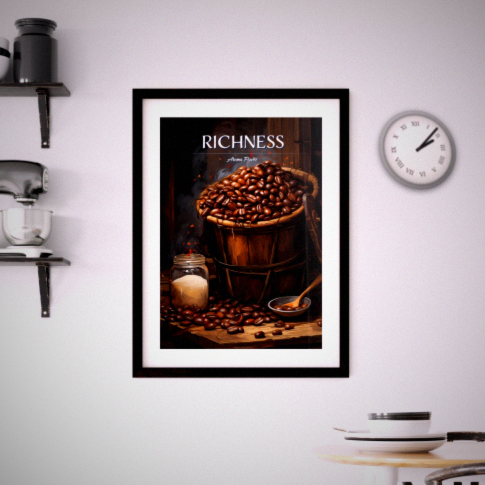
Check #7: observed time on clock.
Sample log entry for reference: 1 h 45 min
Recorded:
2 h 08 min
